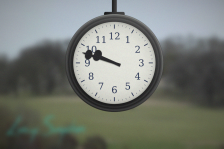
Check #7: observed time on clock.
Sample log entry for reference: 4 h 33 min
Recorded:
9 h 48 min
